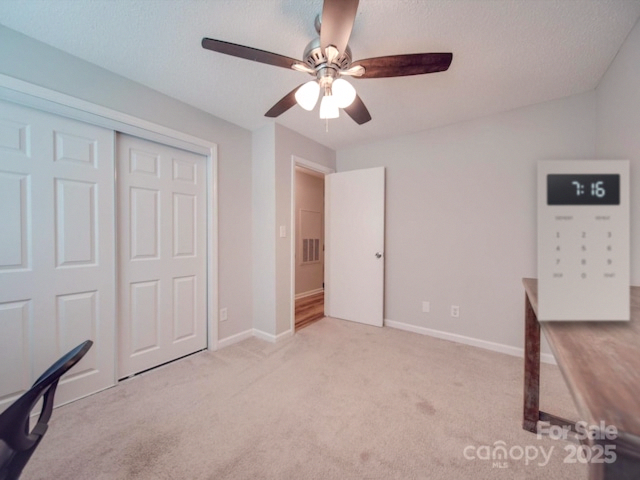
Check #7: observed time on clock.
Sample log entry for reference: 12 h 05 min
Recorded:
7 h 16 min
